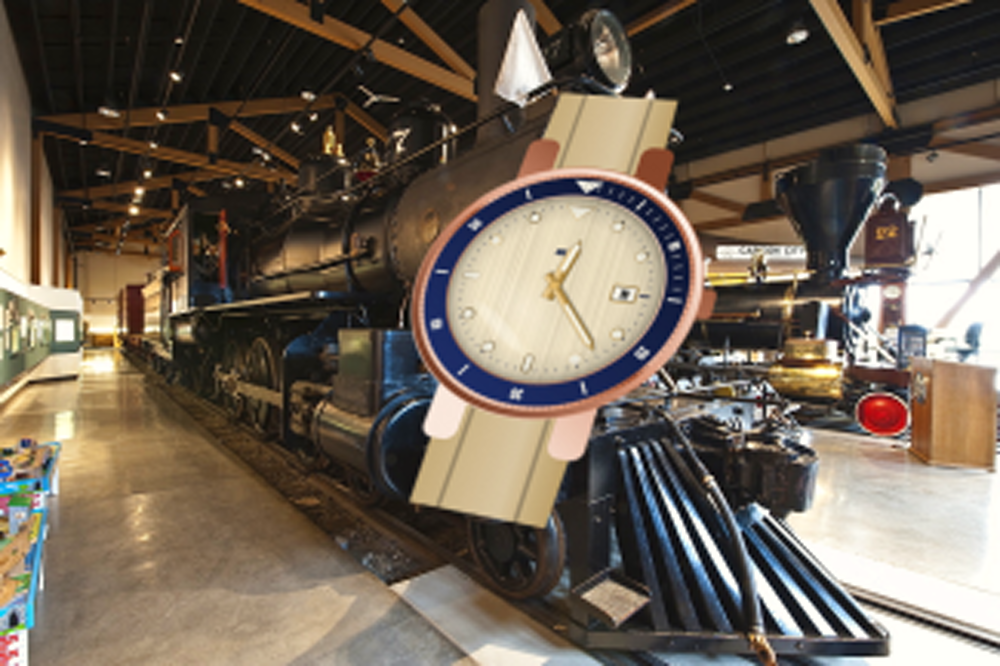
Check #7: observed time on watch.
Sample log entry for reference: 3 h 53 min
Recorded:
12 h 23 min
